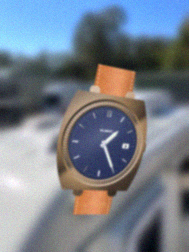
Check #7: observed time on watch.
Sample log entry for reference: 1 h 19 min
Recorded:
1 h 25 min
